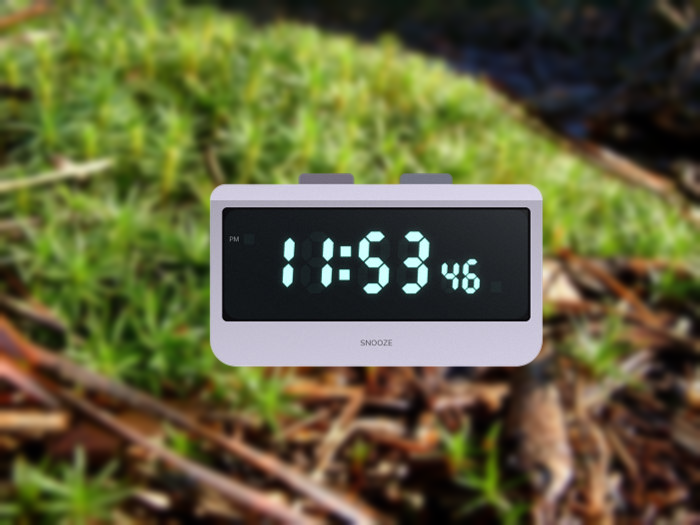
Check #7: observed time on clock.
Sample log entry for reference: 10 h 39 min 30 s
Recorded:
11 h 53 min 46 s
